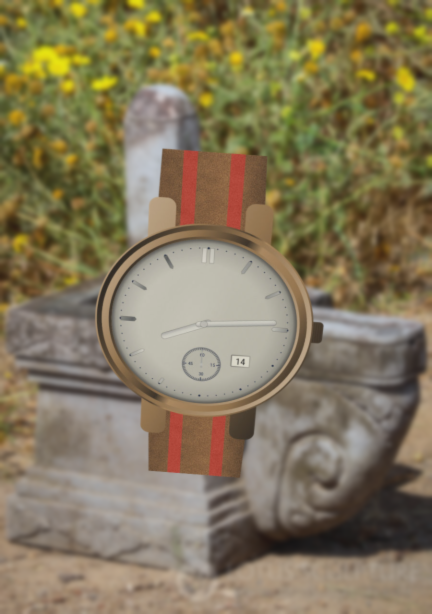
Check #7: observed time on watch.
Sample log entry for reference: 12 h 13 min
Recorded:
8 h 14 min
